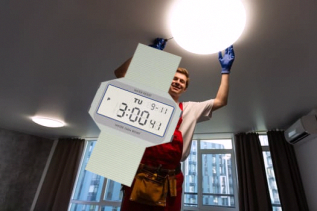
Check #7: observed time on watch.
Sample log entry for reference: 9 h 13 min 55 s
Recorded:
3 h 00 min 41 s
